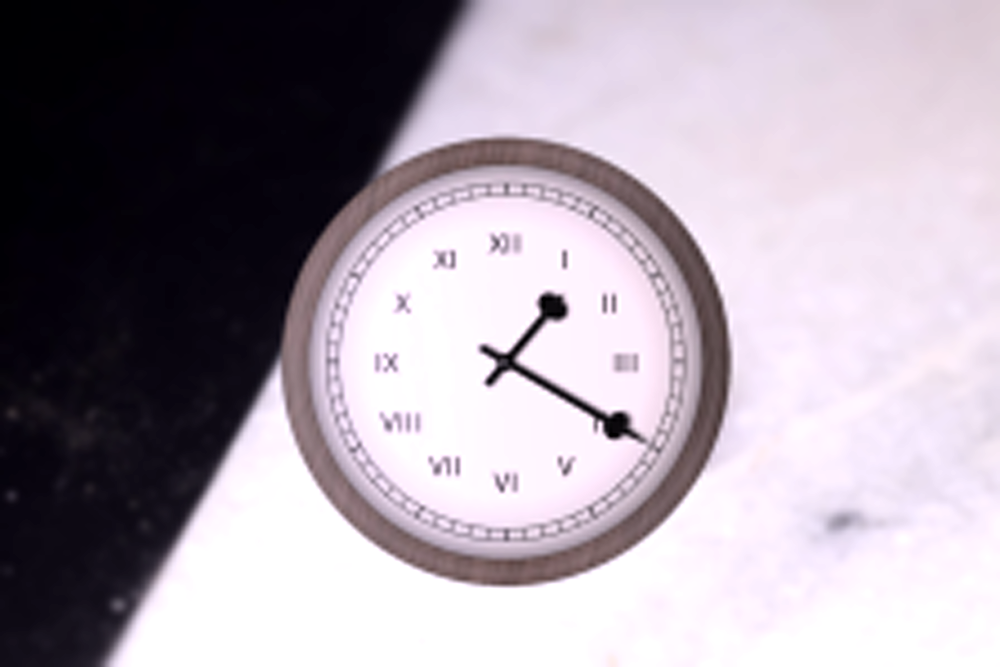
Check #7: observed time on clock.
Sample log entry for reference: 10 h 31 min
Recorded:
1 h 20 min
